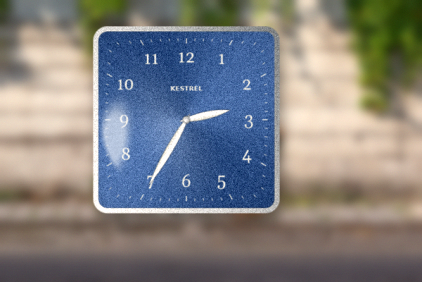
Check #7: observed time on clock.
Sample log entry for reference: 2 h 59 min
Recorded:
2 h 35 min
